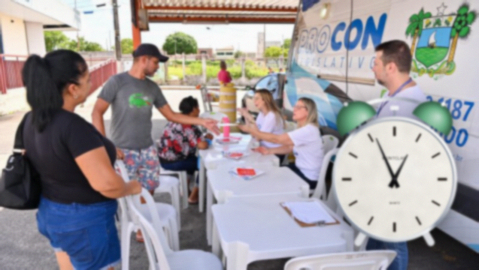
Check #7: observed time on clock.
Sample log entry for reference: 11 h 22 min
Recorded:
12 h 56 min
